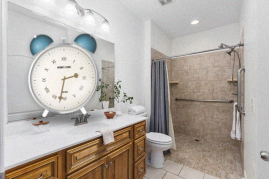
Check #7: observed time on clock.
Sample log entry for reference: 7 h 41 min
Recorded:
2 h 32 min
